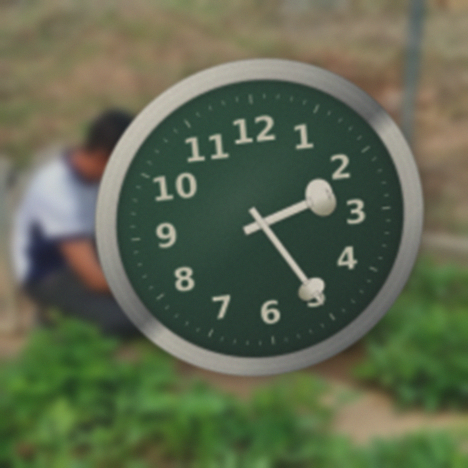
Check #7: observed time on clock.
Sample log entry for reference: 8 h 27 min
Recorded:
2 h 25 min
